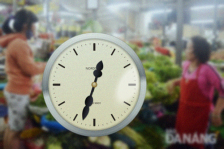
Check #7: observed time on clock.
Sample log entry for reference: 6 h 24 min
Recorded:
12 h 33 min
